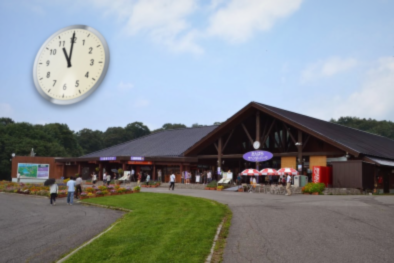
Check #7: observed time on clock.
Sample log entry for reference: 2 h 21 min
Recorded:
11 h 00 min
